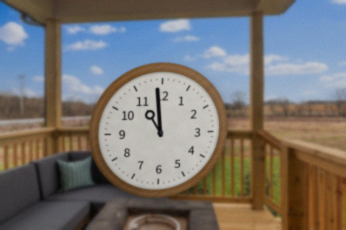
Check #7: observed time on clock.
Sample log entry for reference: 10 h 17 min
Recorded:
10 h 59 min
